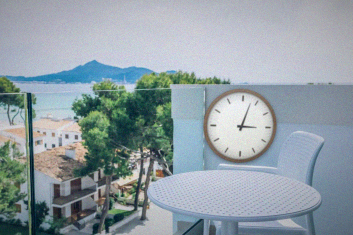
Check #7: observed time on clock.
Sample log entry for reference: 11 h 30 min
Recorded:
3 h 03 min
